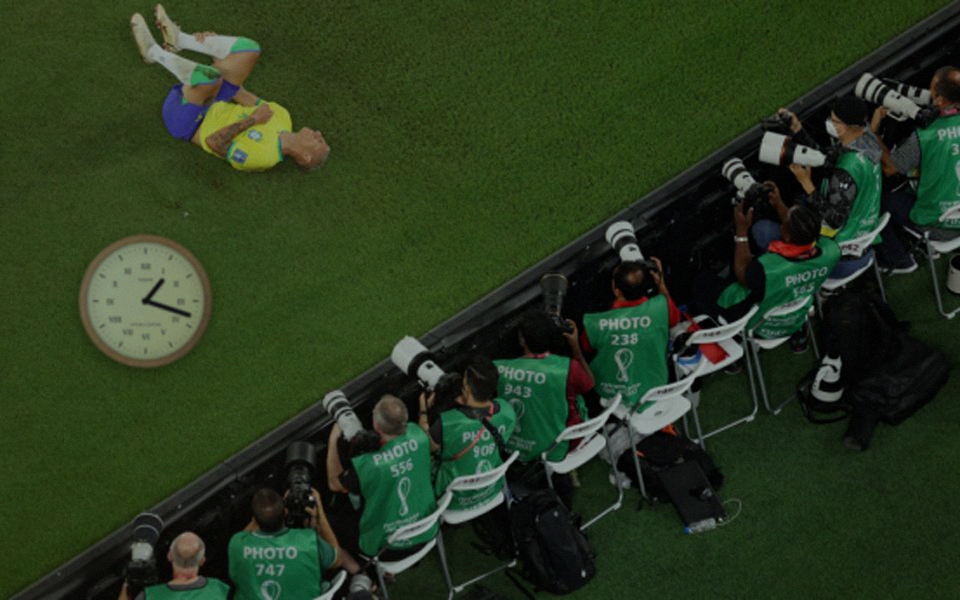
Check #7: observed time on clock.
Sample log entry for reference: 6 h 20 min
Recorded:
1 h 18 min
